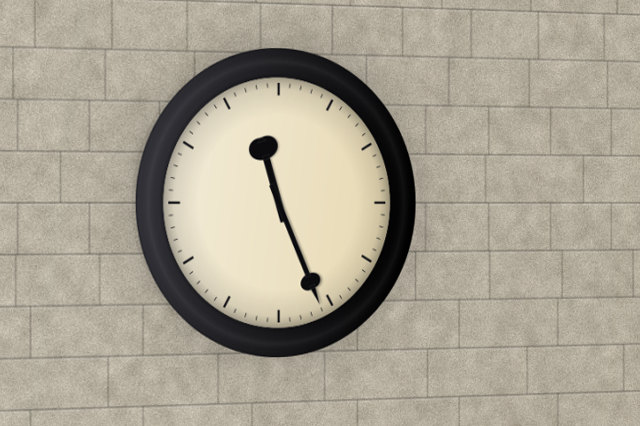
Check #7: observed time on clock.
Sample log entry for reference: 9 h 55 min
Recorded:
11 h 26 min
